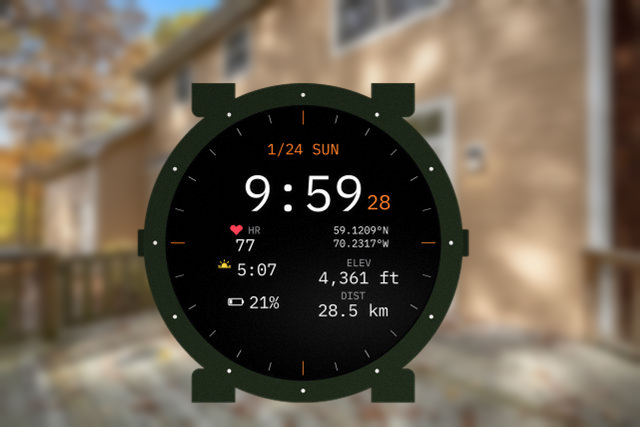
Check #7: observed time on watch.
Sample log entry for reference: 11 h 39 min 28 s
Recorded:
9 h 59 min 28 s
